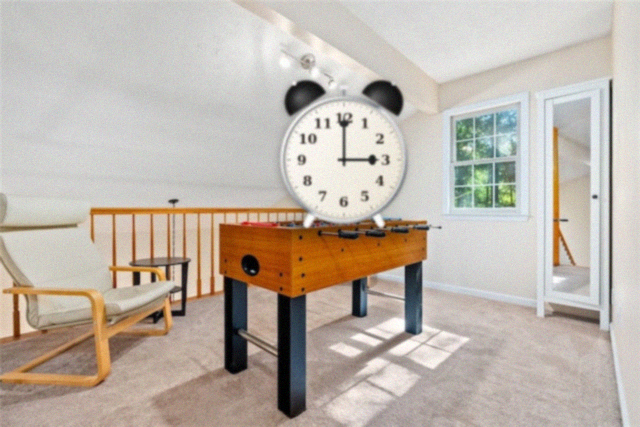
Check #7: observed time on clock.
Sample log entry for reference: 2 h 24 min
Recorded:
3 h 00 min
